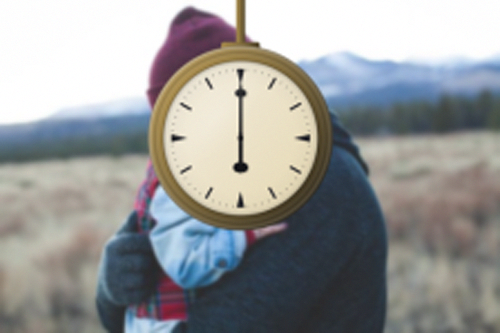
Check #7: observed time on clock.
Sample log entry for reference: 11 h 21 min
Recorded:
6 h 00 min
